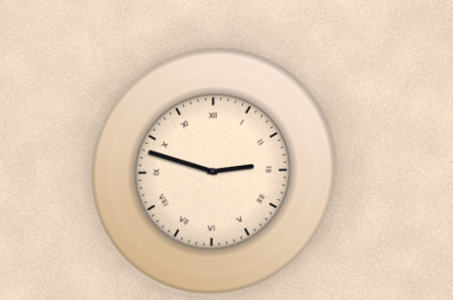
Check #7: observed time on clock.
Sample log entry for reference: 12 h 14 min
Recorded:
2 h 48 min
